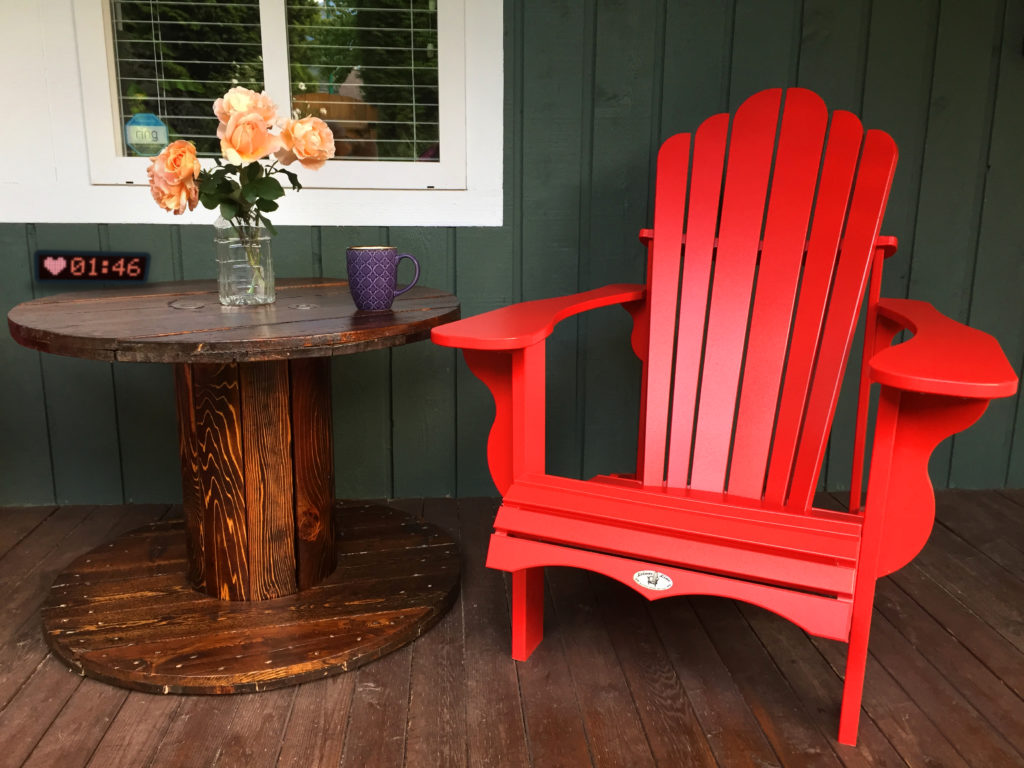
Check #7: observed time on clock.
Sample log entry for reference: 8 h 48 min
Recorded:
1 h 46 min
